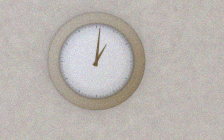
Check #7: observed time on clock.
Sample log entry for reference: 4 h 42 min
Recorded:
1 h 01 min
